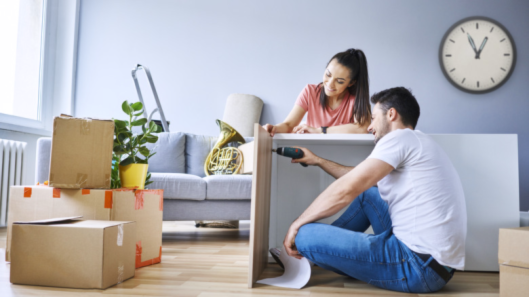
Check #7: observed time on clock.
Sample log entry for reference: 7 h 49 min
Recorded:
12 h 56 min
